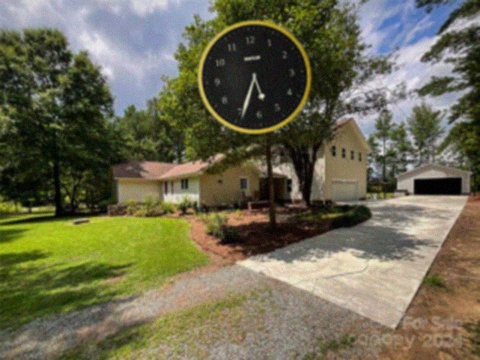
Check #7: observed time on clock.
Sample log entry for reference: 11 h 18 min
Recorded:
5 h 34 min
